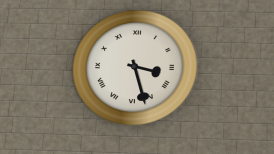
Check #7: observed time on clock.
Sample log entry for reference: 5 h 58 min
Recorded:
3 h 27 min
